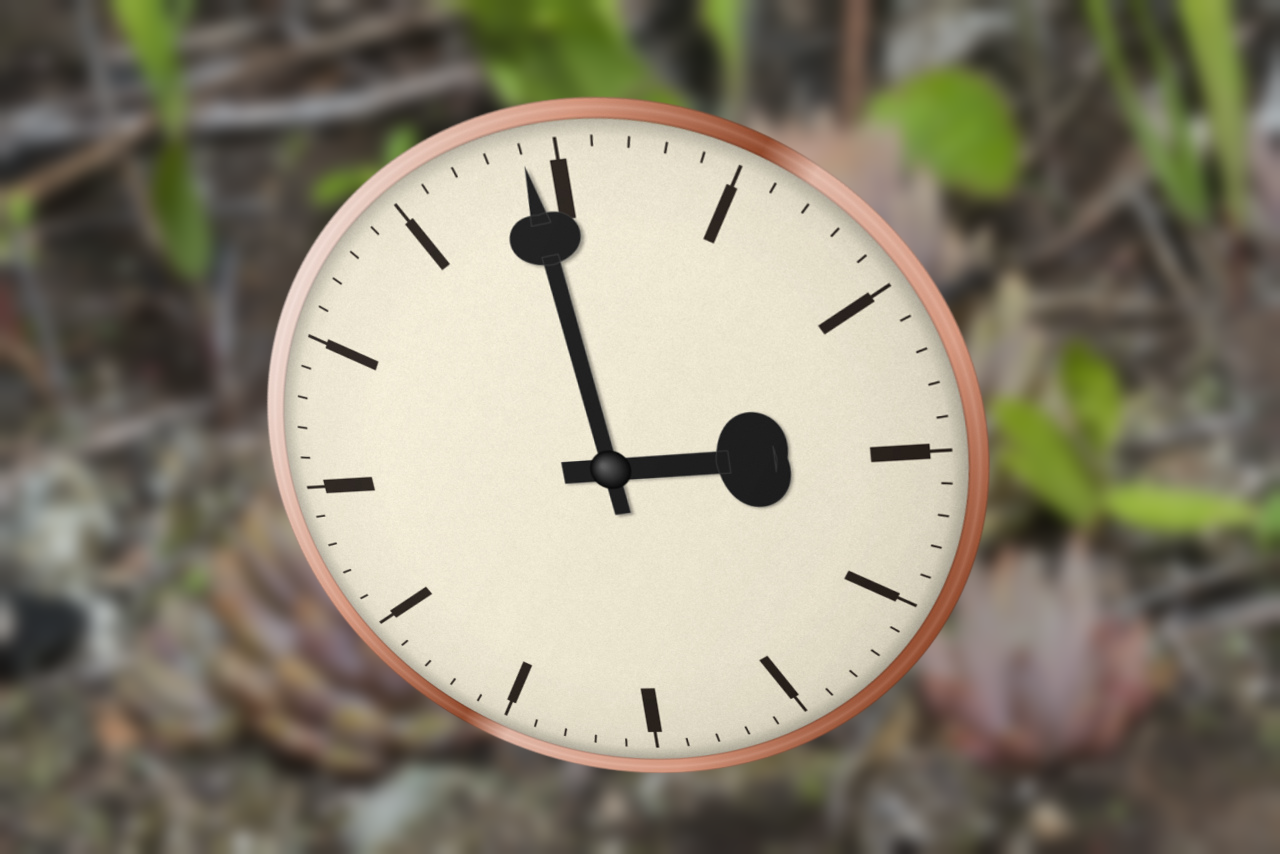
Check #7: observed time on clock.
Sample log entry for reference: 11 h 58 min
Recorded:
2 h 59 min
